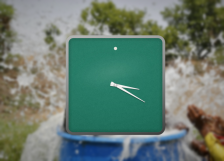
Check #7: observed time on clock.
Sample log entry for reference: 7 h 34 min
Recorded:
3 h 20 min
